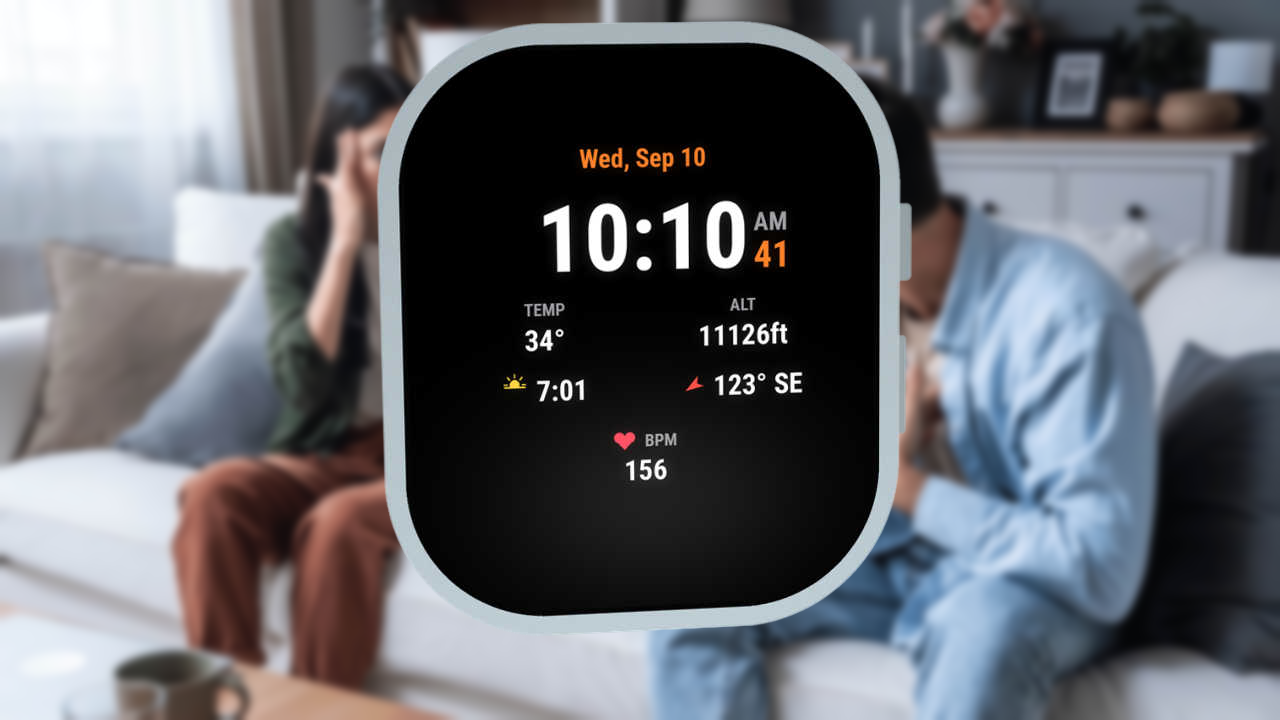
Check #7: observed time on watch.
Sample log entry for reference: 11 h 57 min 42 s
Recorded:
10 h 10 min 41 s
